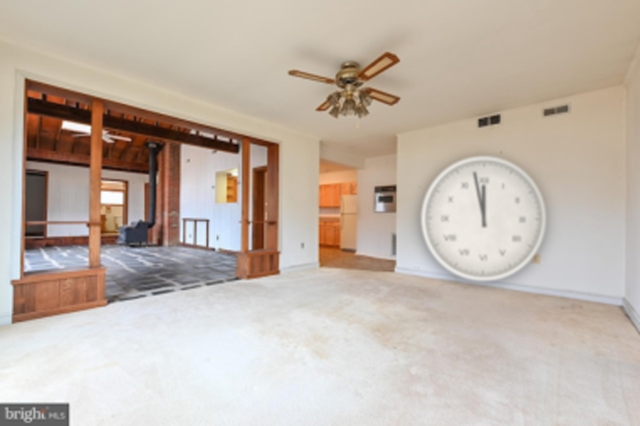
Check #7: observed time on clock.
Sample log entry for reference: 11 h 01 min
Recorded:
11 h 58 min
